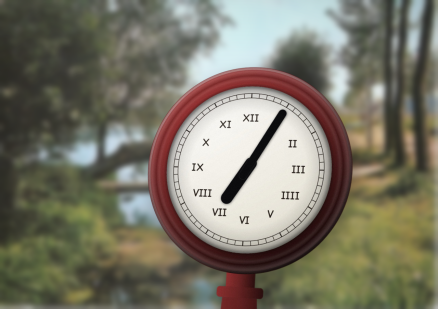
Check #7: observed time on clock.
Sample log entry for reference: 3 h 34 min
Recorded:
7 h 05 min
